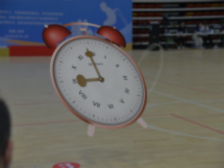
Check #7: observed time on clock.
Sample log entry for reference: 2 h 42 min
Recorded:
8 h 59 min
